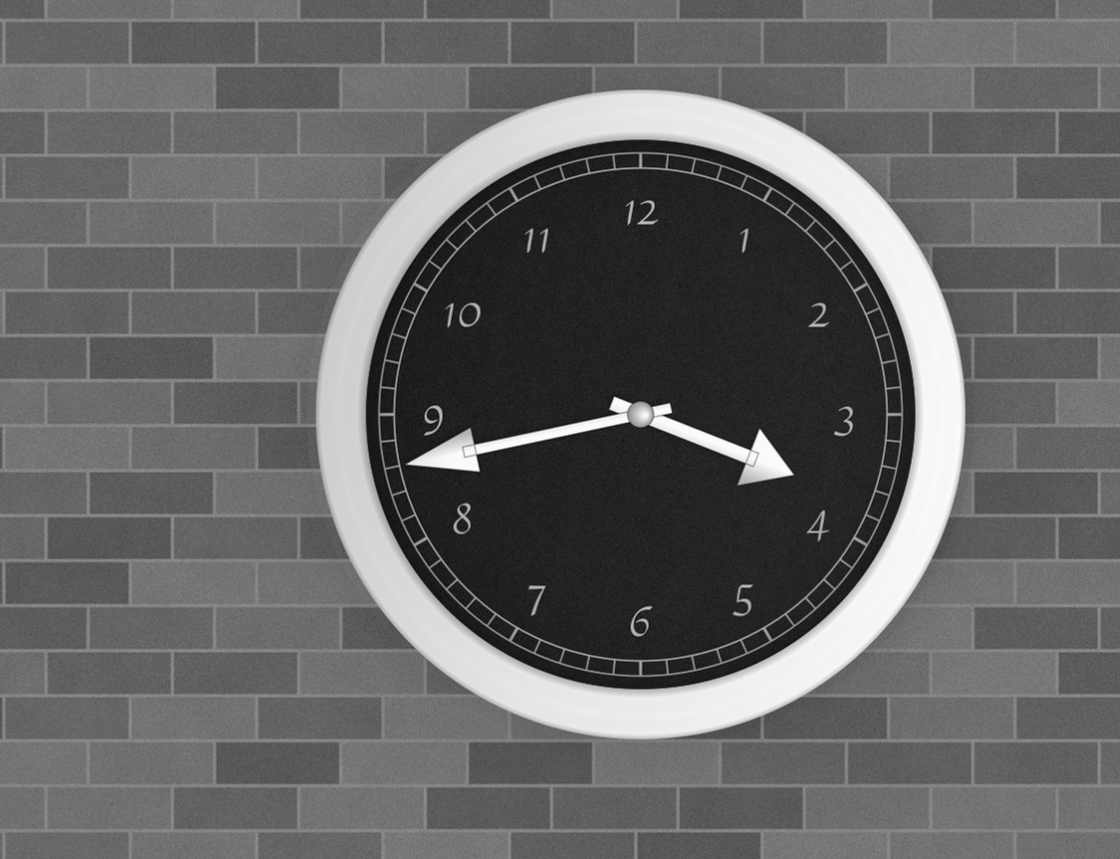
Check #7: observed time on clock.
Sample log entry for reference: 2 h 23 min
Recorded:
3 h 43 min
